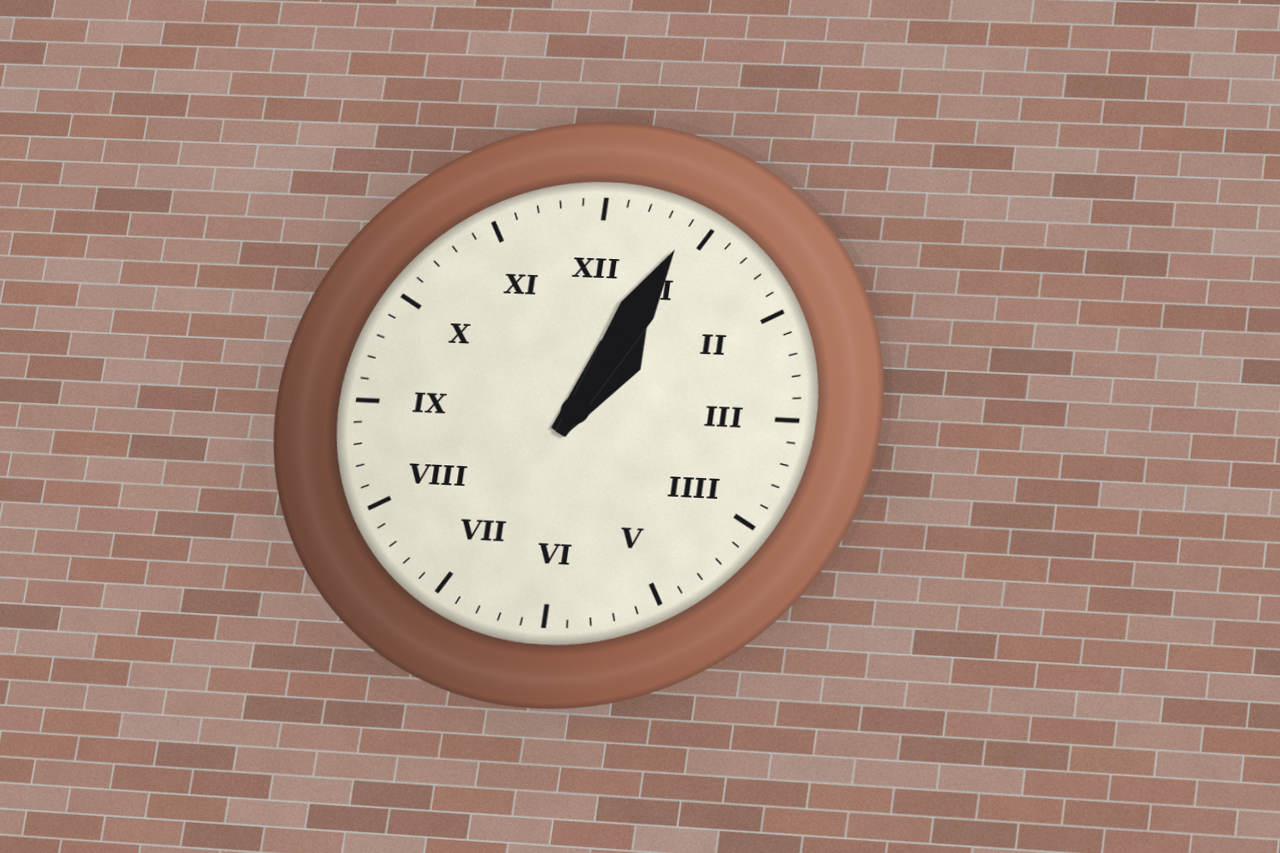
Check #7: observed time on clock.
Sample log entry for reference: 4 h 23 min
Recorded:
1 h 04 min
